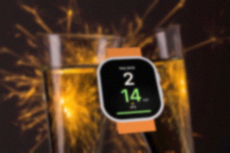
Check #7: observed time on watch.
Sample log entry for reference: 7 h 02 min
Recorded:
2 h 14 min
